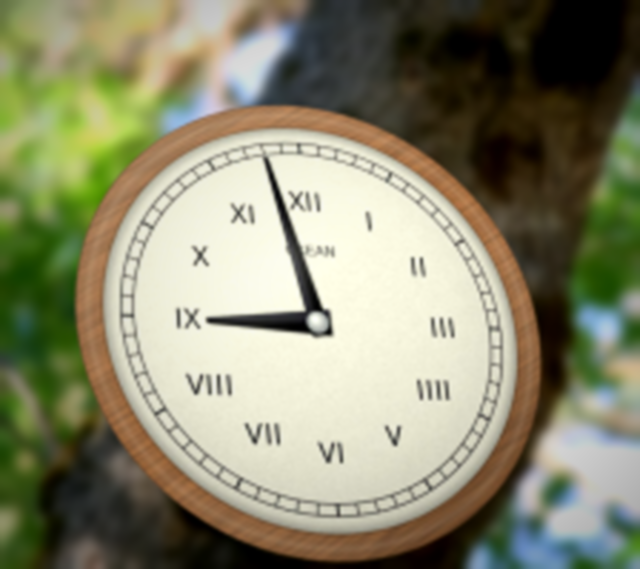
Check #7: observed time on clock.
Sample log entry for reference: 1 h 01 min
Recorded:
8 h 58 min
